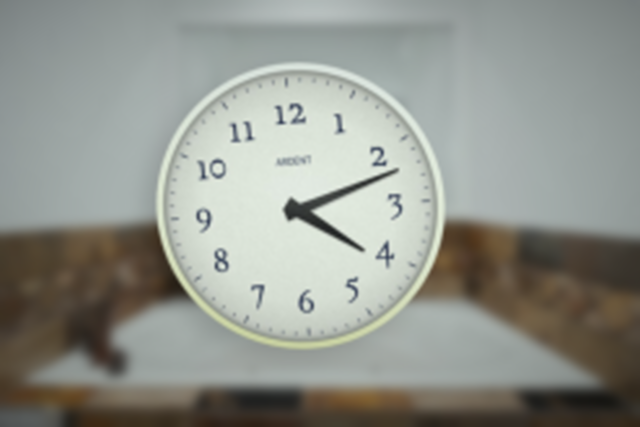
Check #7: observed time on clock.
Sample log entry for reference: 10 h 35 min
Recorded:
4 h 12 min
